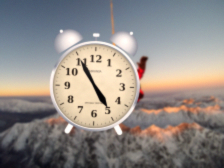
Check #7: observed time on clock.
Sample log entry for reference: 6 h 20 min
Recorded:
4 h 55 min
